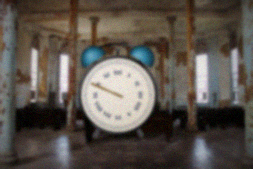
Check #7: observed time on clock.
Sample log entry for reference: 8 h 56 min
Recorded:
9 h 49 min
